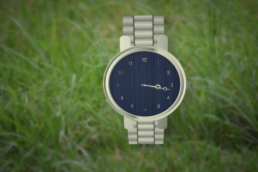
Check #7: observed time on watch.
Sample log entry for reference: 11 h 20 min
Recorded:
3 h 17 min
